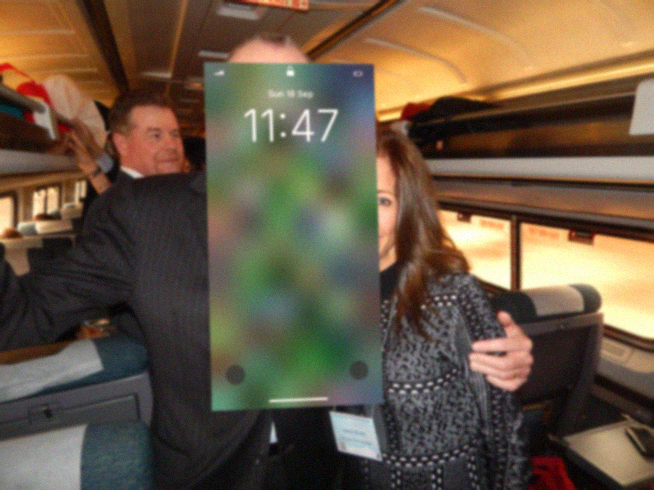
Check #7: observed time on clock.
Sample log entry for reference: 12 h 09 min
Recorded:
11 h 47 min
